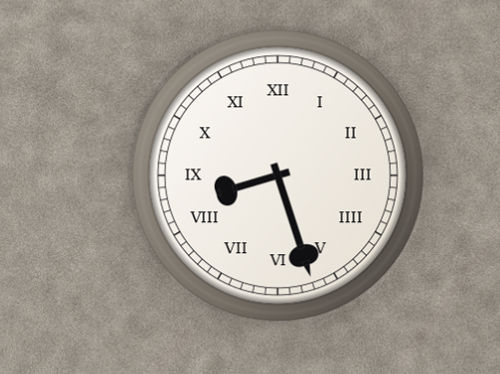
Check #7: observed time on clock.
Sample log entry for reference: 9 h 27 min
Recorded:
8 h 27 min
